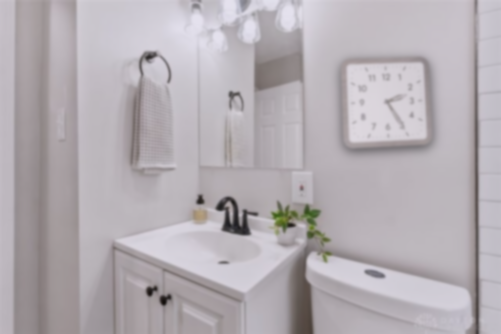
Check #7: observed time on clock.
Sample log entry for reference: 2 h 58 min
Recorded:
2 h 25 min
